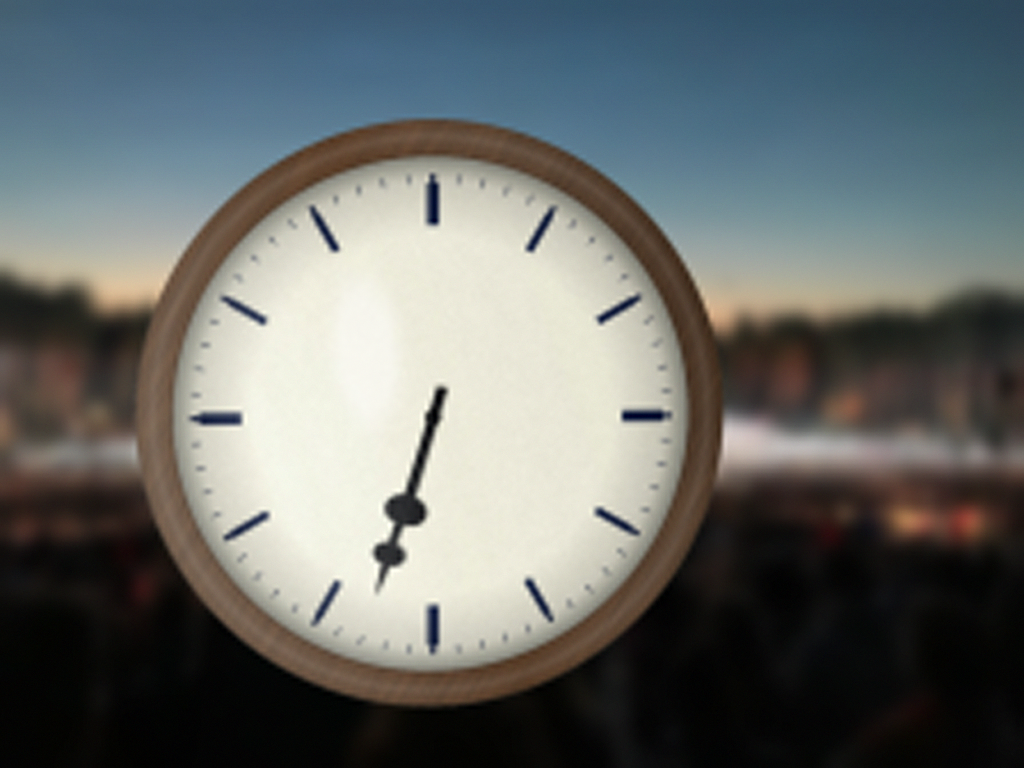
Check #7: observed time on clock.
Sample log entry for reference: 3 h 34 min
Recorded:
6 h 33 min
